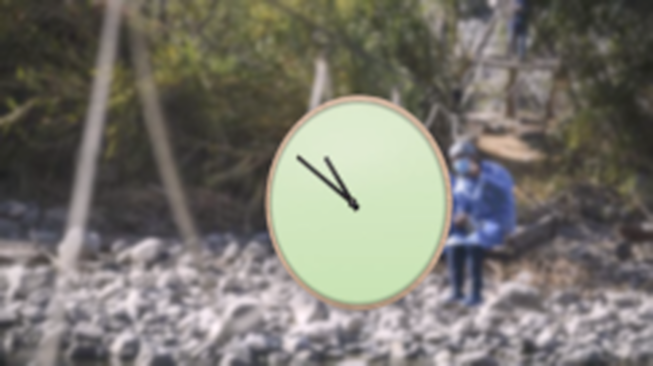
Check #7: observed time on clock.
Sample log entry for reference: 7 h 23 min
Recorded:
10 h 51 min
